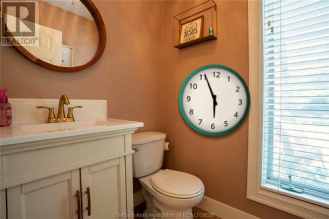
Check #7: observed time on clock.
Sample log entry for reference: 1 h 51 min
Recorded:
5 h 56 min
